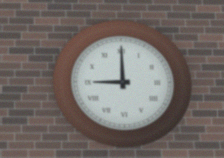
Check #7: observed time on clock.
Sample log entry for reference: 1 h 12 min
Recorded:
9 h 00 min
